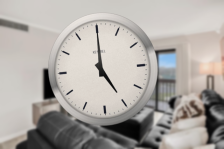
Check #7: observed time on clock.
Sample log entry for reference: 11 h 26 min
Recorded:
5 h 00 min
